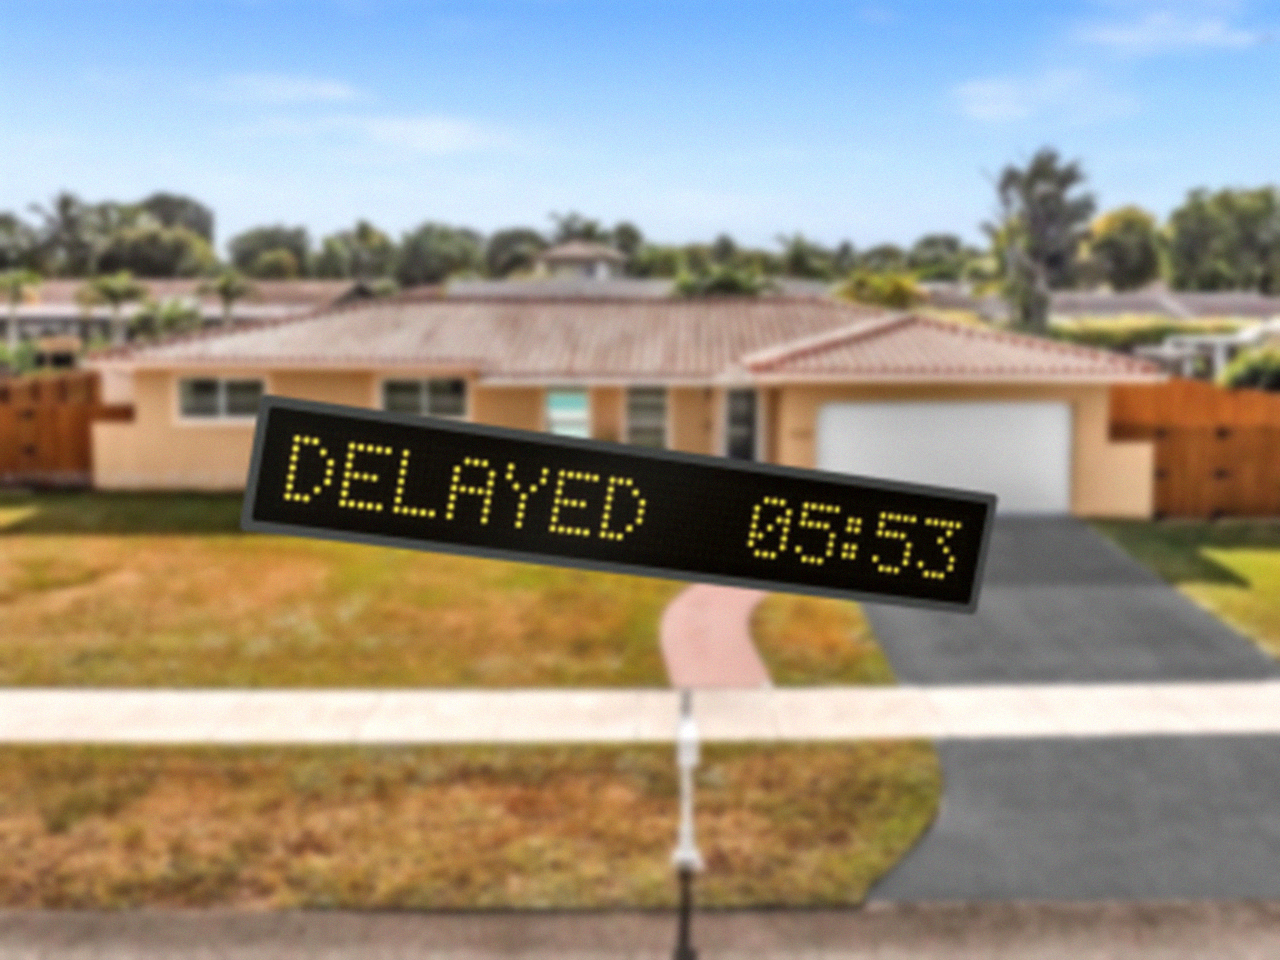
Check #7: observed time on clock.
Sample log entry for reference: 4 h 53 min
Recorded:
5 h 53 min
